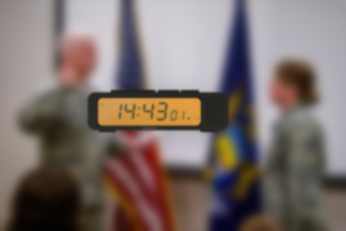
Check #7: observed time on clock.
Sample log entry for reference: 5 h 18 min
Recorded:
14 h 43 min
